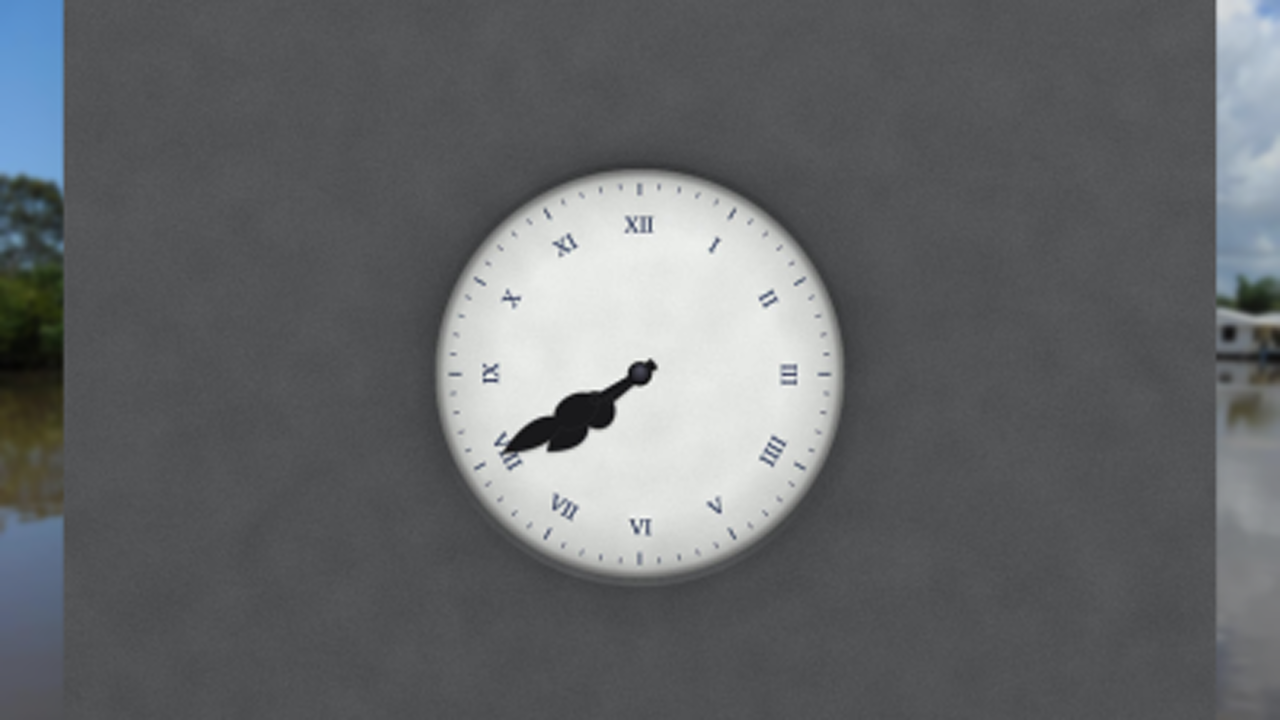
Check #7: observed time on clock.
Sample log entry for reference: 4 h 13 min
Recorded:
7 h 40 min
